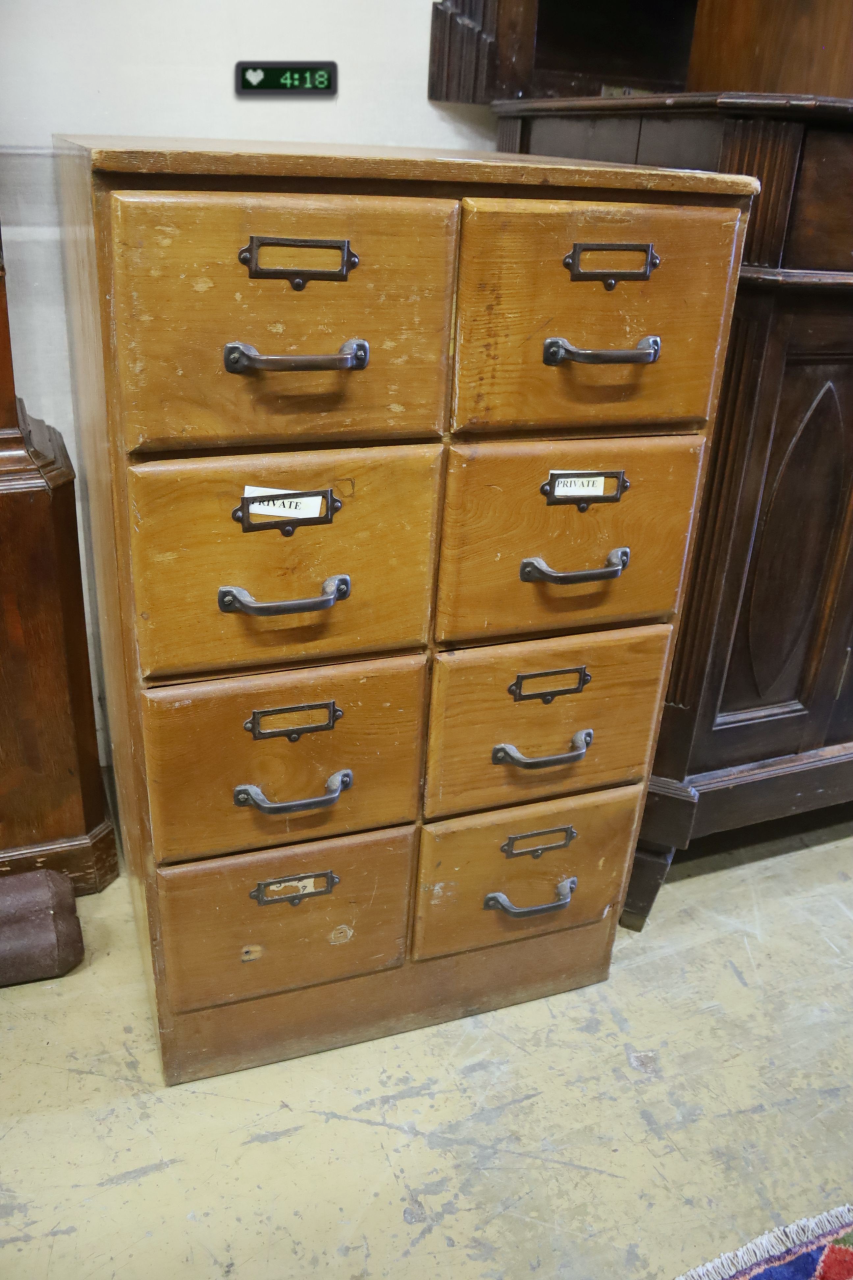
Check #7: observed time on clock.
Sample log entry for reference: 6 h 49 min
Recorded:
4 h 18 min
